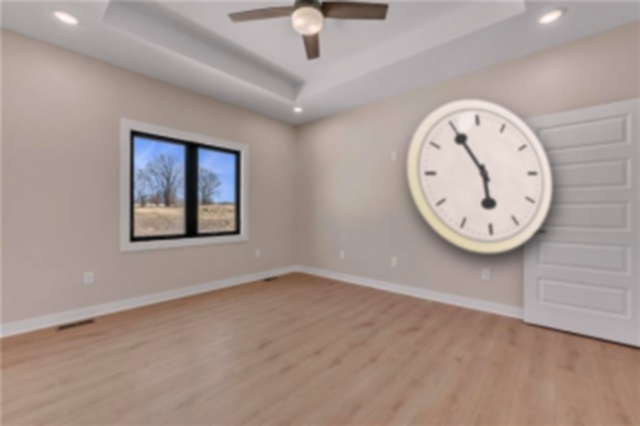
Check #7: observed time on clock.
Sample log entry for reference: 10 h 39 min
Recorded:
5 h 55 min
